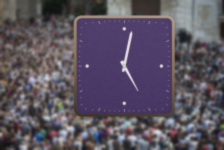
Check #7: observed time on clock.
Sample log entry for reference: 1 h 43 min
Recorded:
5 h 02 min
